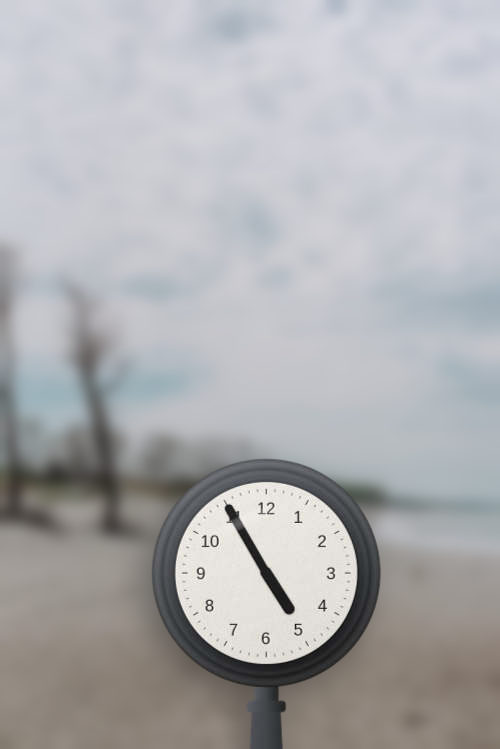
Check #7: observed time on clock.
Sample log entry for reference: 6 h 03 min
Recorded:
4 h 55 min
